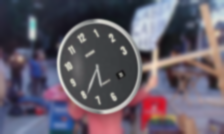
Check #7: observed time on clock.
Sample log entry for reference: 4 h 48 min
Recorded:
6 h 39 min
